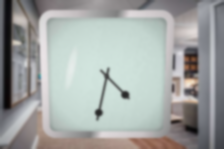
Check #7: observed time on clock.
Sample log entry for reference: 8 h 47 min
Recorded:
4 h 32 min
